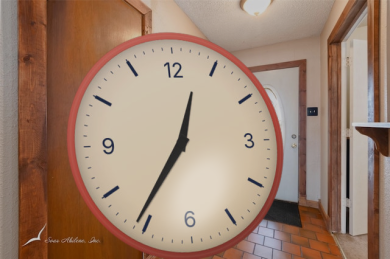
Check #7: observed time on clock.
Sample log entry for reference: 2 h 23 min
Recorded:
12 h 36 min
